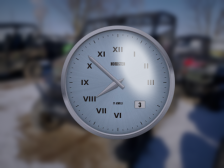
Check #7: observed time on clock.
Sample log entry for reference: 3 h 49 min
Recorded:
7 h 52 min
